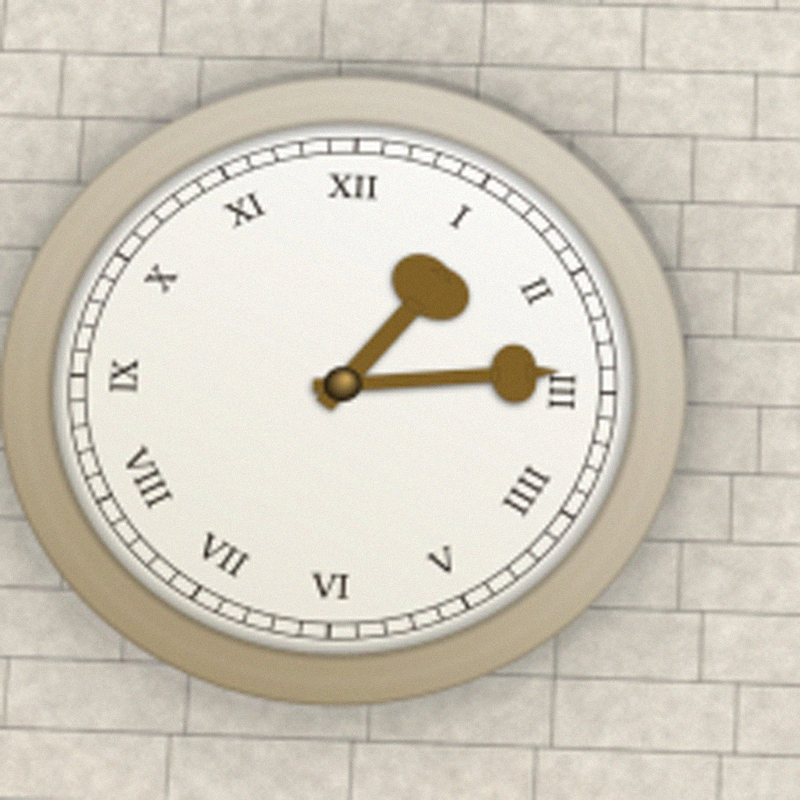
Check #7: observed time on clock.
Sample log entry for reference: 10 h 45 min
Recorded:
1 h 14 min
